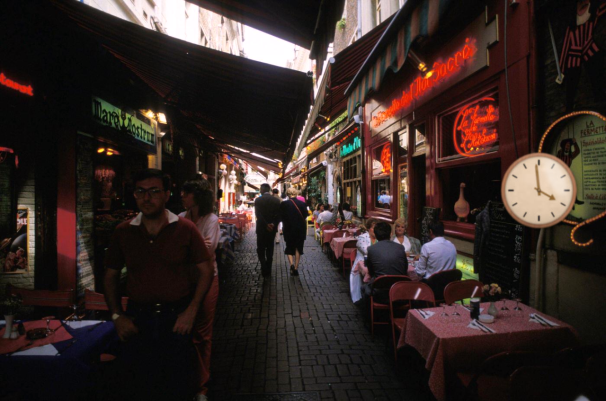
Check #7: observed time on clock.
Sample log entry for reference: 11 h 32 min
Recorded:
3 h 59 min
